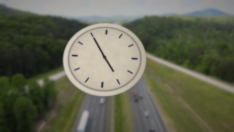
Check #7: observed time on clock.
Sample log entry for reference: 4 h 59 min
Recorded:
4 h 55 min
